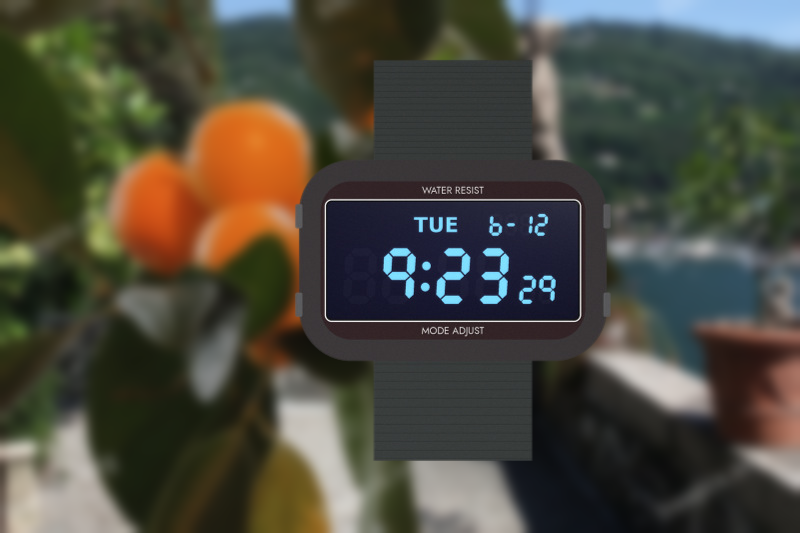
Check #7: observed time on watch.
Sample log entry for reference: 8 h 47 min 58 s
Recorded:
9 h 23 min 29 s
